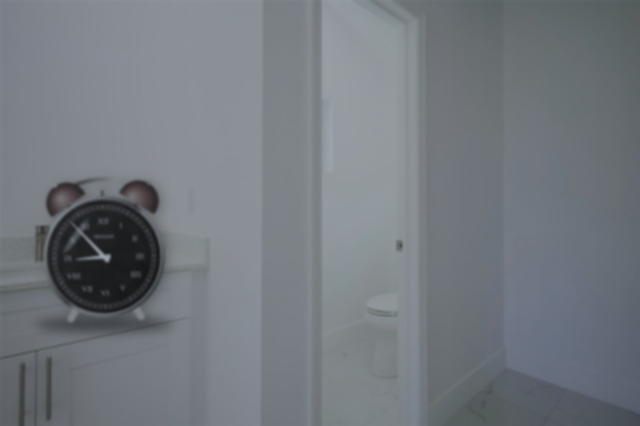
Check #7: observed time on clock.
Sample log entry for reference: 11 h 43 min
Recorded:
8 h 53 min
